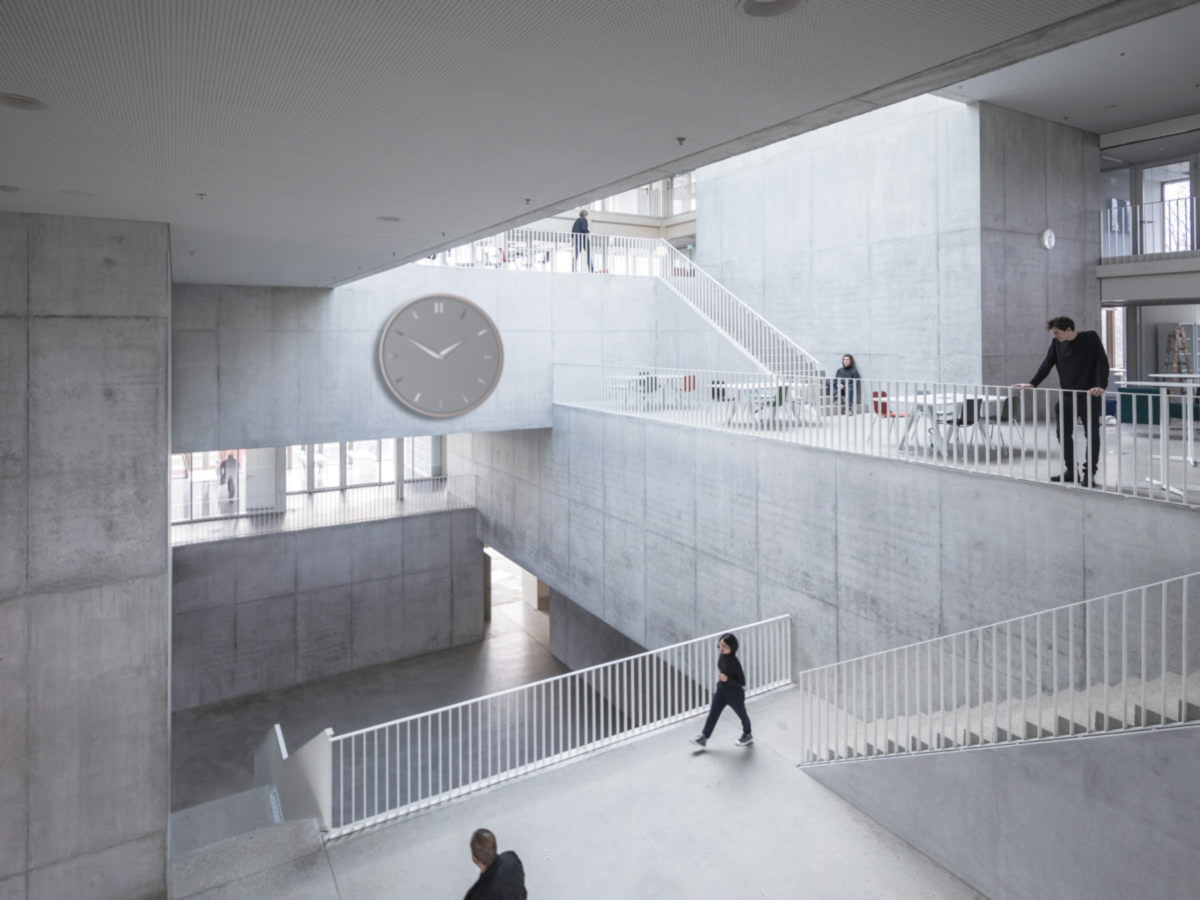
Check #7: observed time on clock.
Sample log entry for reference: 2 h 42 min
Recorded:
1 h 50 min
